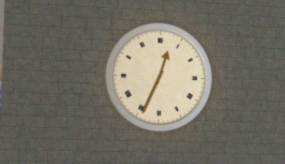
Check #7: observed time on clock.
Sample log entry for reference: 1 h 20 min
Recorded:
12 h 34 min
